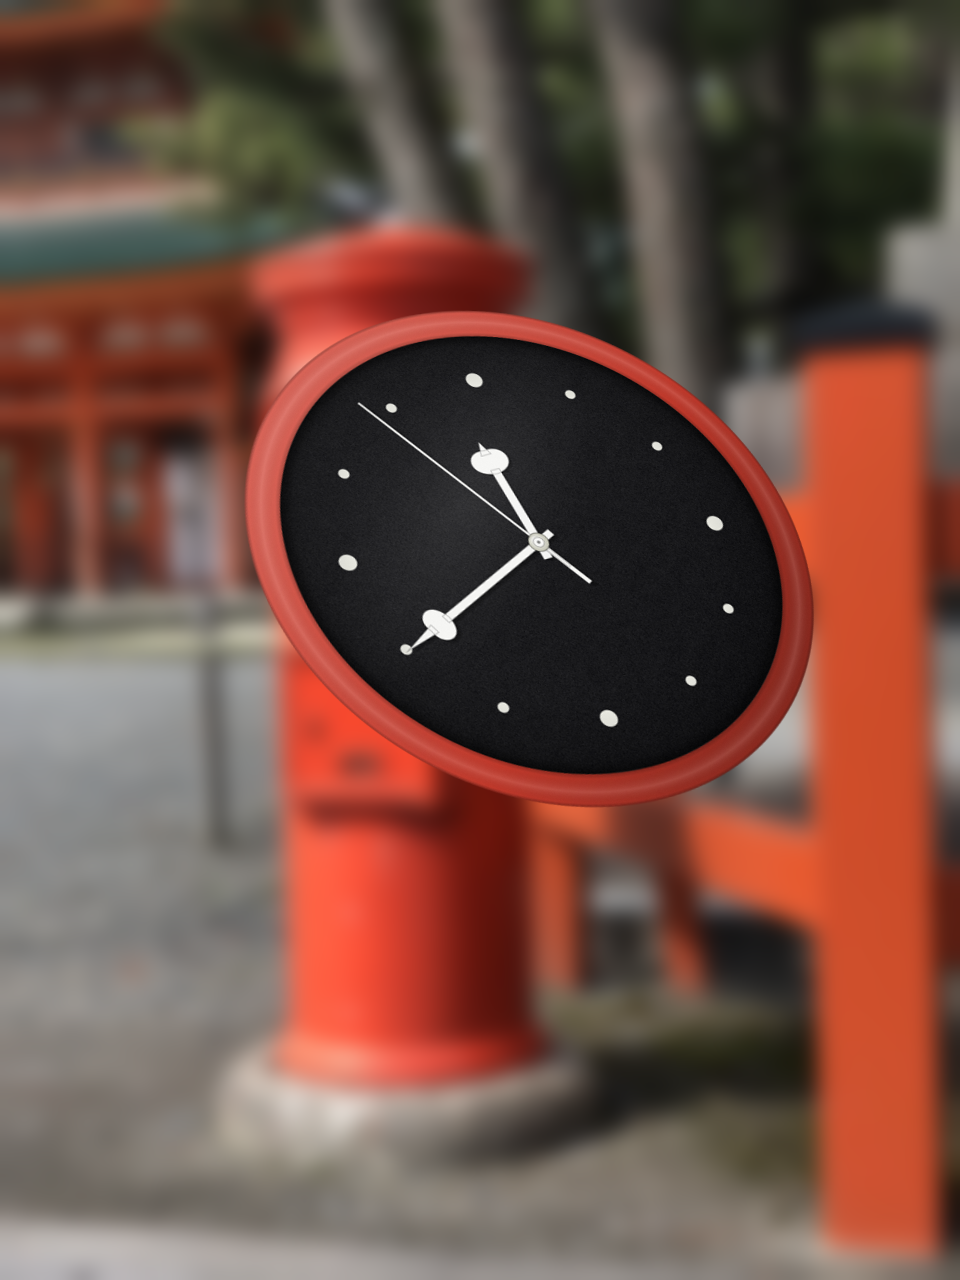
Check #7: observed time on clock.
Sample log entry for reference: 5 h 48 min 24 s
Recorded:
11 h 39 min 54 s
